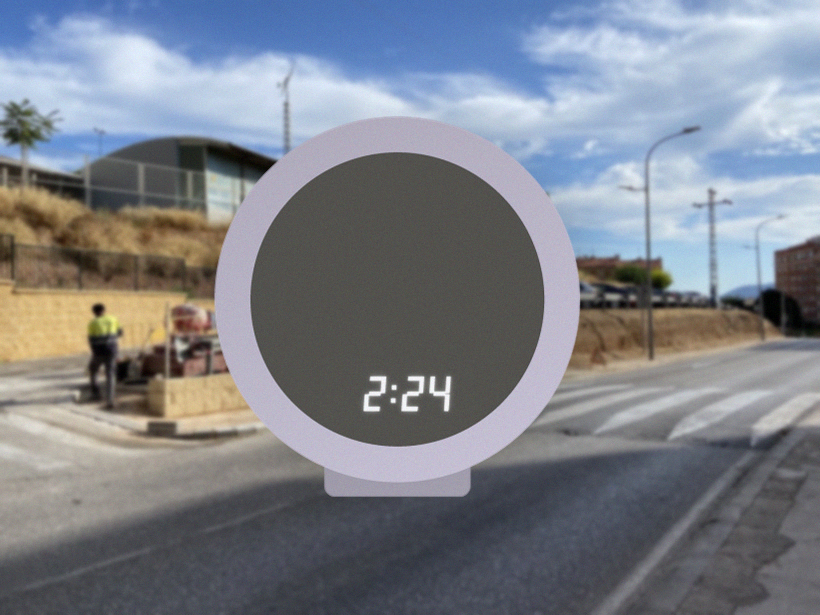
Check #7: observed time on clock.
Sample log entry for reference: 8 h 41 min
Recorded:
2 h 24 min
